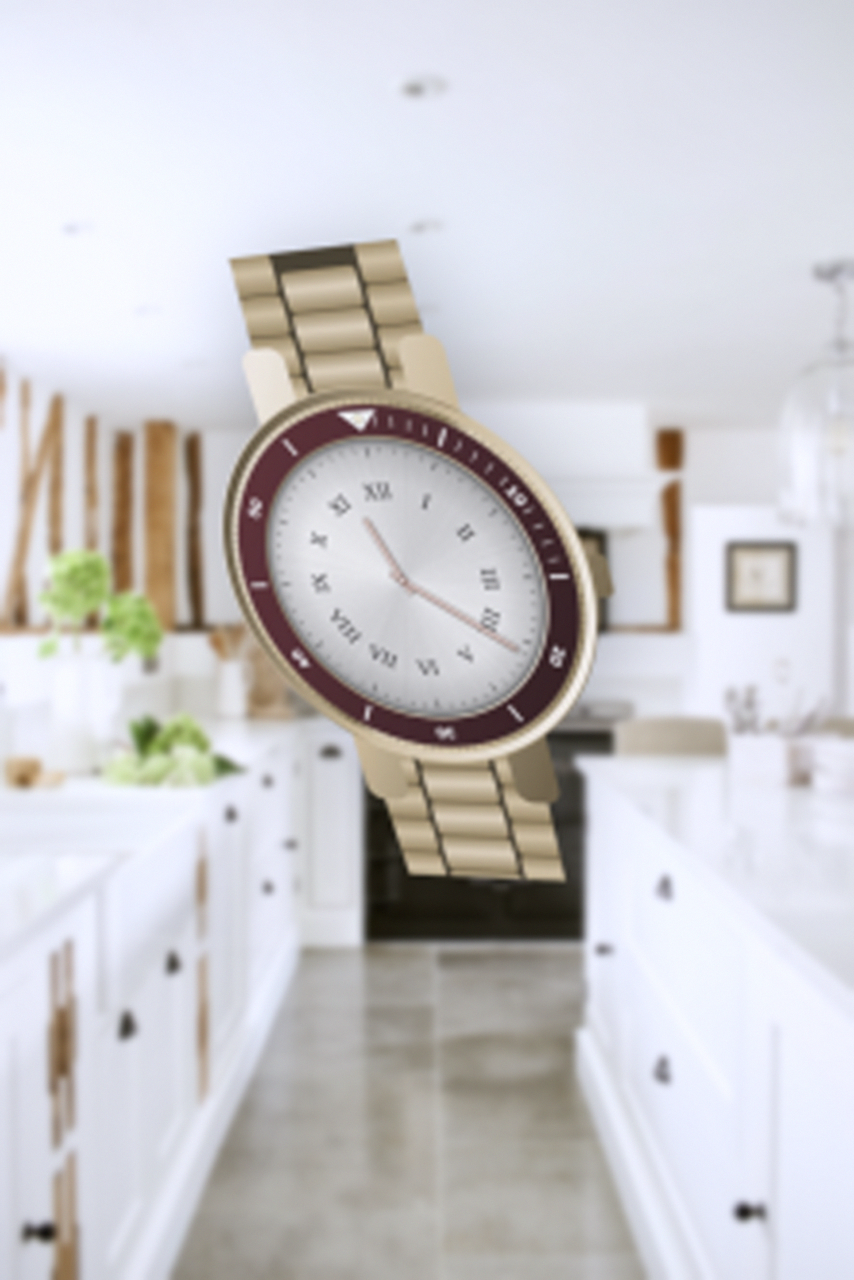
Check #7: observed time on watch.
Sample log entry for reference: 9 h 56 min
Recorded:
11 h 21 min
